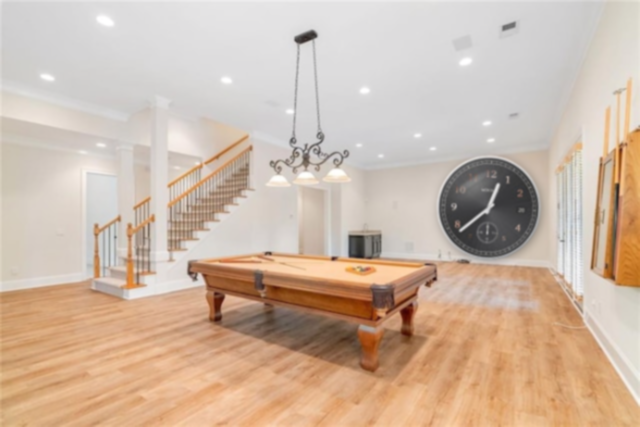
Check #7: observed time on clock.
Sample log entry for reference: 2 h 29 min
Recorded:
12 h 38 min
